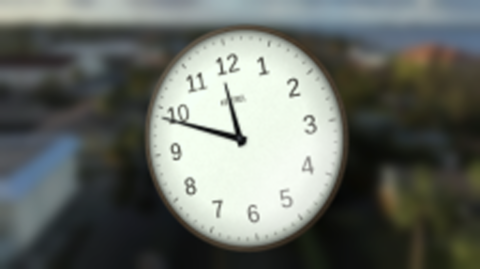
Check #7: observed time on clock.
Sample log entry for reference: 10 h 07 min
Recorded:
11 h 49 min
